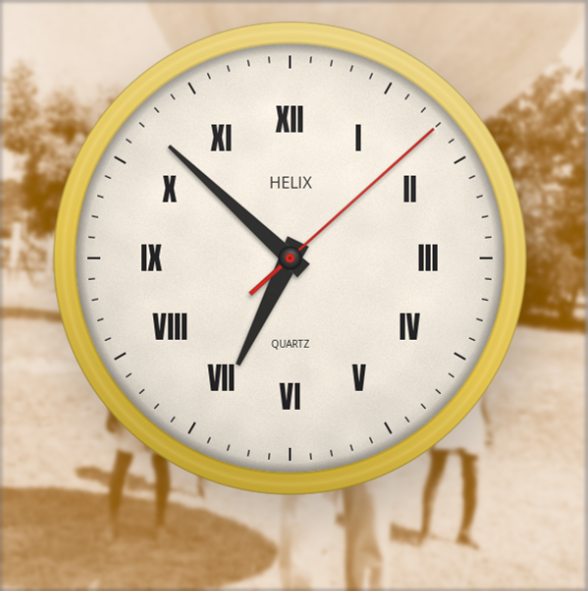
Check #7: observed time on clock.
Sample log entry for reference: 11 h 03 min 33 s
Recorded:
6 h 52 min 08 s
